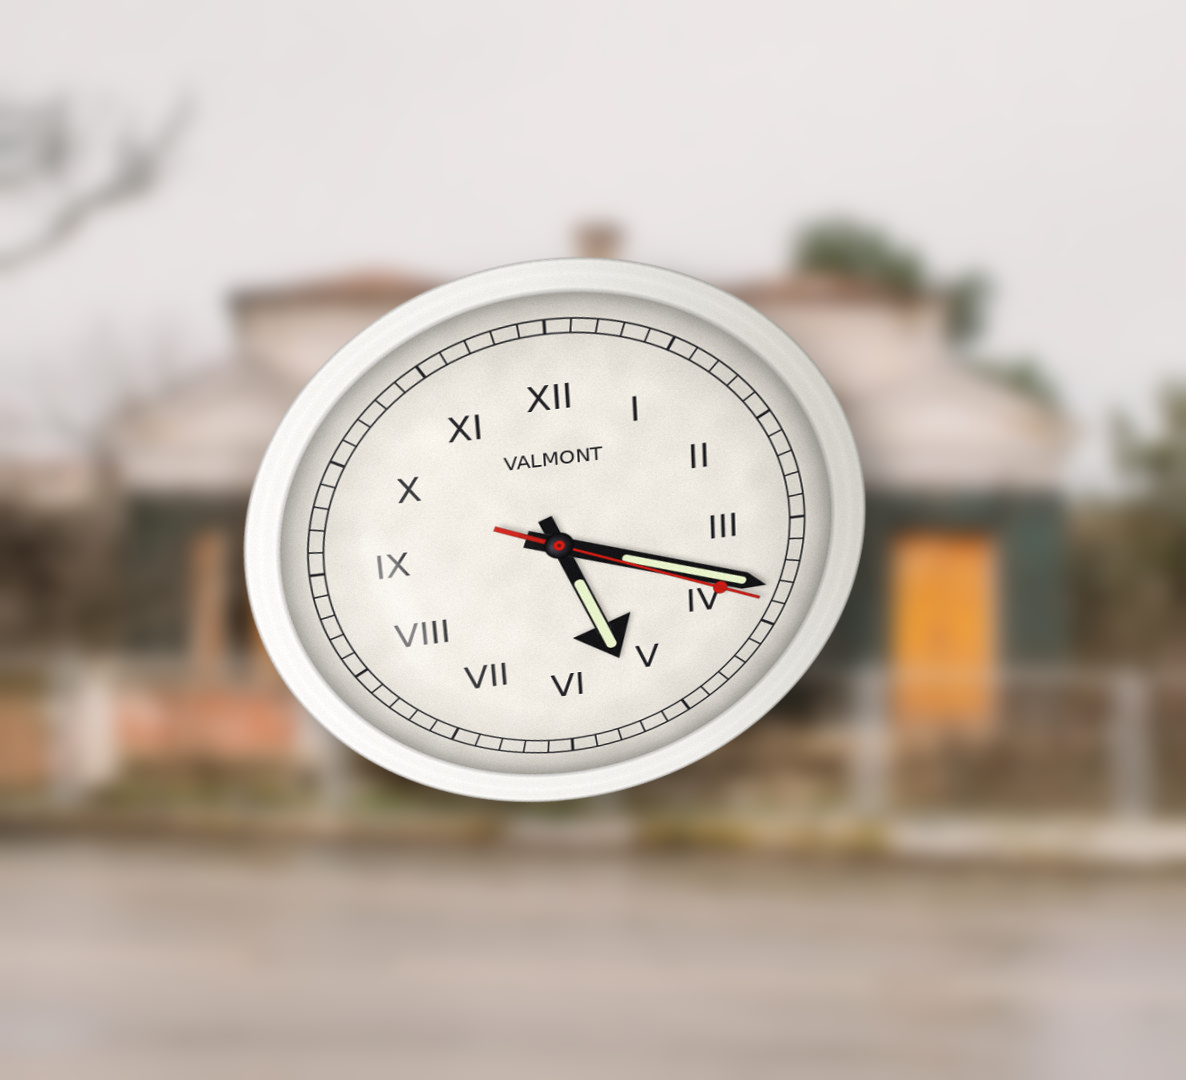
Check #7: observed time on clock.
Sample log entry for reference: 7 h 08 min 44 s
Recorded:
5 h 18 min 19 s
